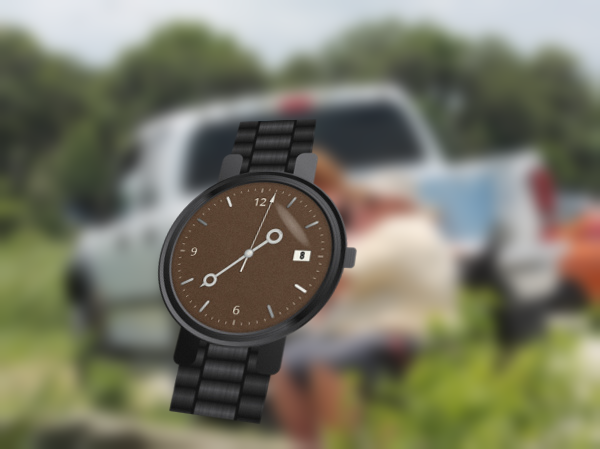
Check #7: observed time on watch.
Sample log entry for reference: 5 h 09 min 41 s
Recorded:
1 h 38 min 02 s
